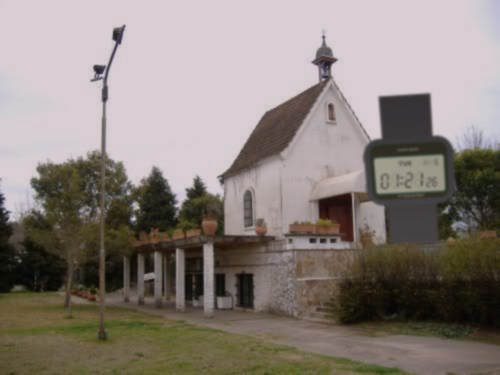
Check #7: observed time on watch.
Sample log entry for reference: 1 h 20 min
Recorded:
1 h 21 min
